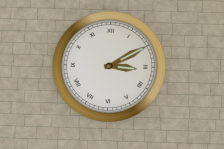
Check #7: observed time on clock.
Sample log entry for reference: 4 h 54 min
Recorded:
3 h 10 min
